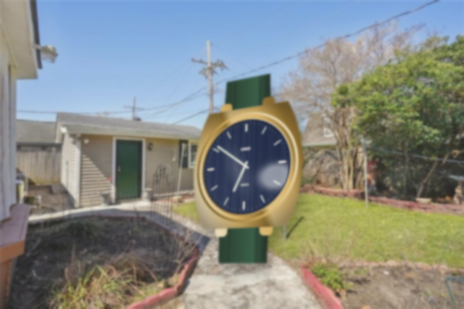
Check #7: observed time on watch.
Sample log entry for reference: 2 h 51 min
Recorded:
6 h 51 min
